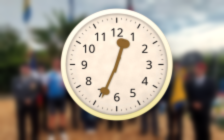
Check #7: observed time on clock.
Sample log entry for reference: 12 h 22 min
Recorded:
12 h 34 min
